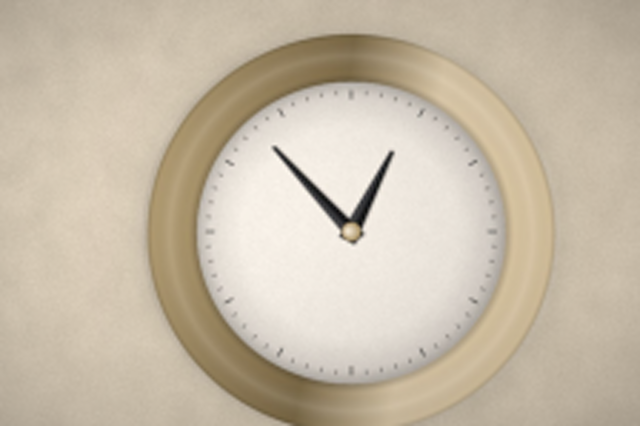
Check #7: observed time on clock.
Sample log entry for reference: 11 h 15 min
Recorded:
12 h 53 min
